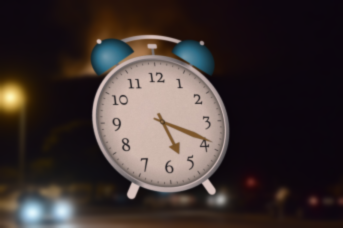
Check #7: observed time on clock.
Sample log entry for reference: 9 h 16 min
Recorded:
5 h 19 min
